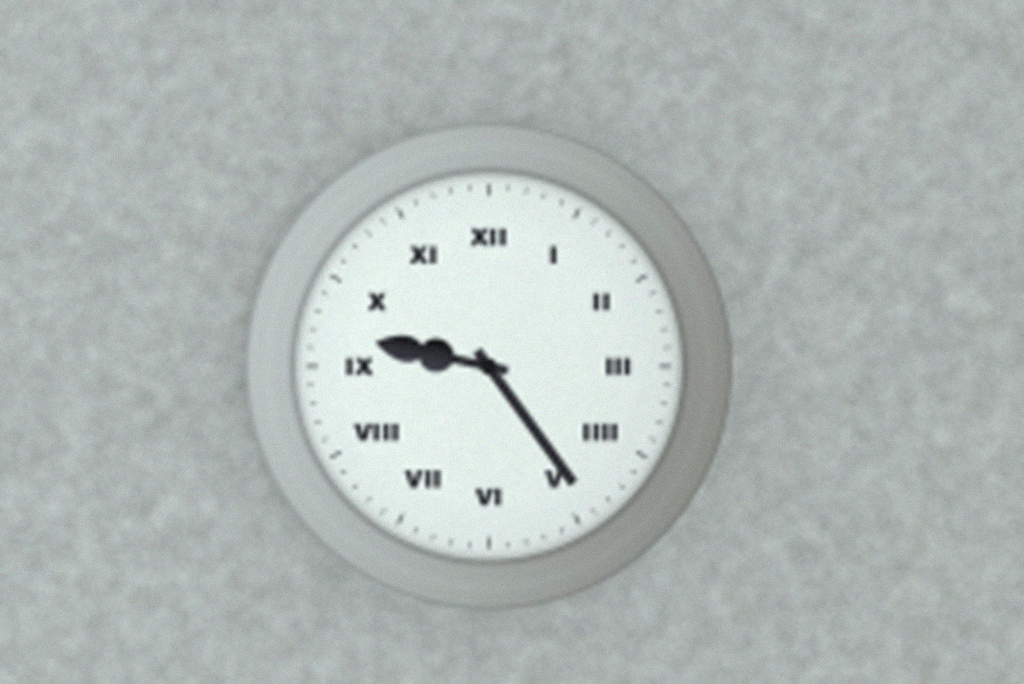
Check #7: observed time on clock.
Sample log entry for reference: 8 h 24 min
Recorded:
9 h 24 min
